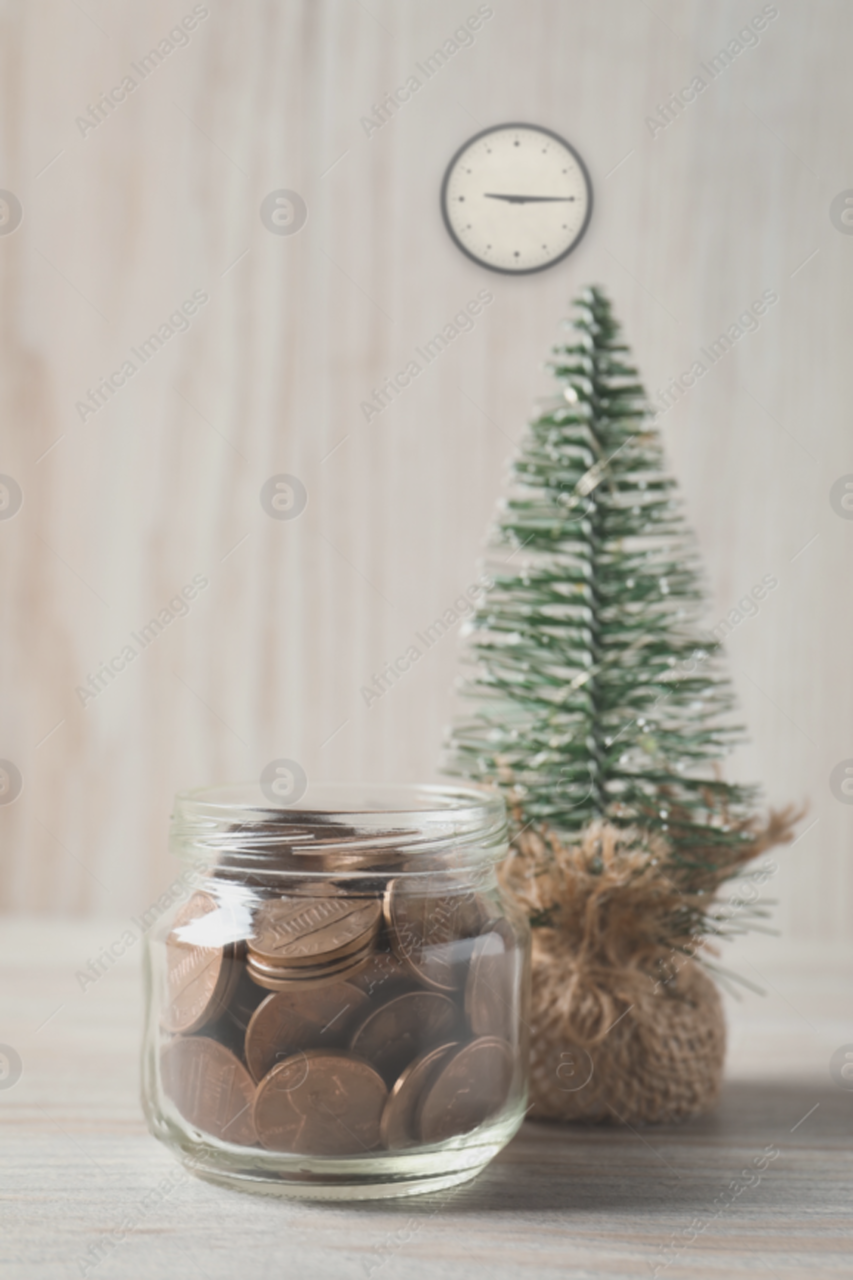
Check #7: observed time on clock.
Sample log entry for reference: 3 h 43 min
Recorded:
9 h 15 min
